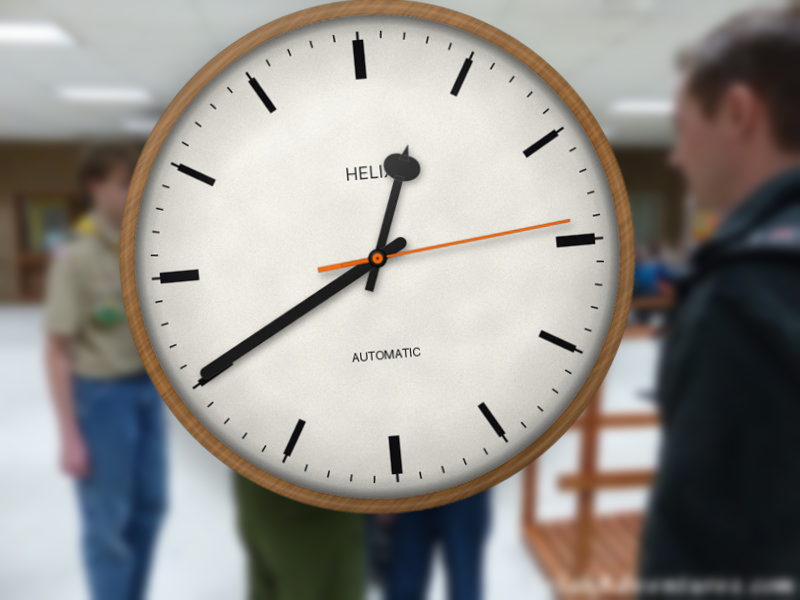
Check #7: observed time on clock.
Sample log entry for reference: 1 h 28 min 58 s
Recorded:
12 h 40 min 14 s
